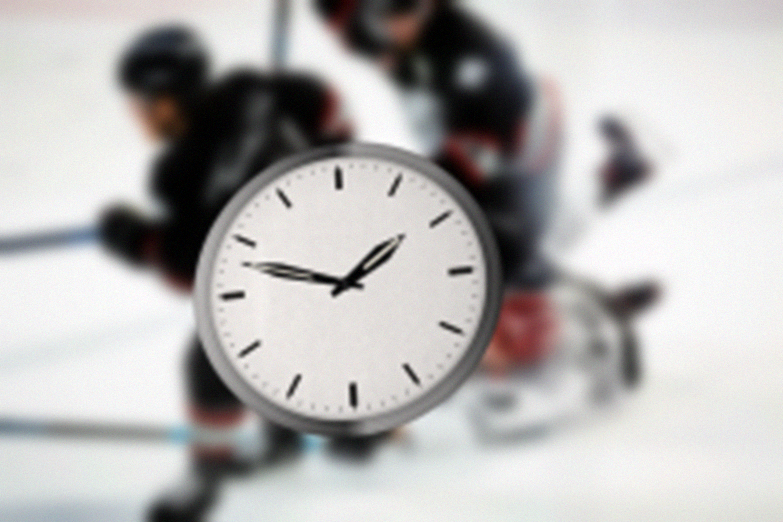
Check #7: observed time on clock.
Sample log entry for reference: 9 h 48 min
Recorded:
1 h 48 min
